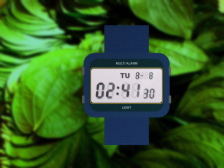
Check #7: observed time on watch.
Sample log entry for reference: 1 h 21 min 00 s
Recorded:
2 h 41 min 30 s
